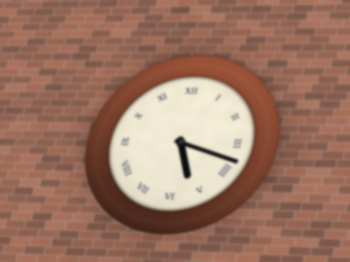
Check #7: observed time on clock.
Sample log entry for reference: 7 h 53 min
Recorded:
5 h 18 min
